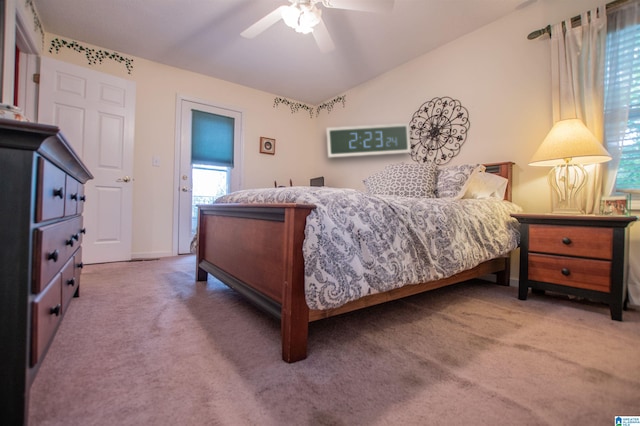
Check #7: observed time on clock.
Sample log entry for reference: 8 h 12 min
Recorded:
2 h 23 min
